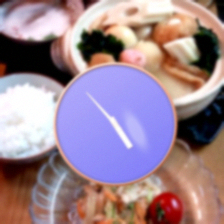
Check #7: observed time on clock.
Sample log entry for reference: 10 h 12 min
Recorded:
4 h 53 min
